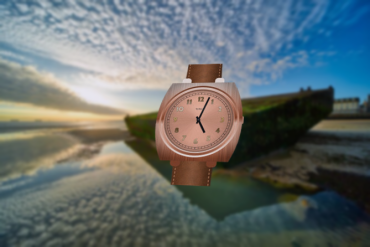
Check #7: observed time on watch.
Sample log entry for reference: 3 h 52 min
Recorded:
5 h 03 min
